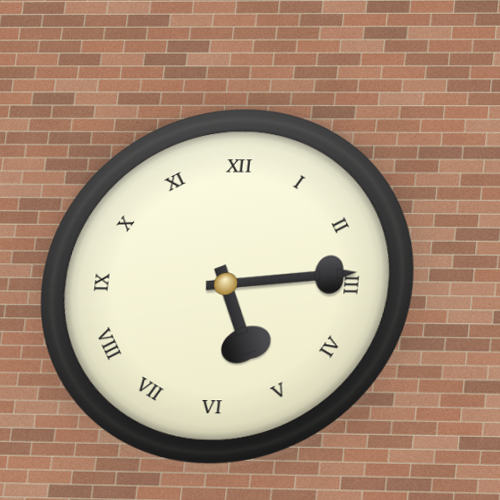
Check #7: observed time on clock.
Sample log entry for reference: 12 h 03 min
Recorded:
5 h 14 min
